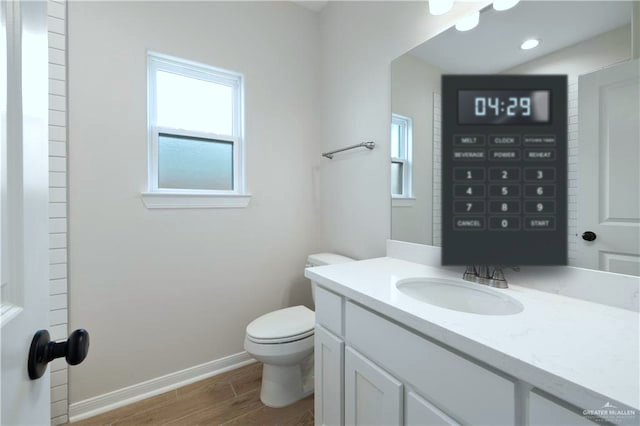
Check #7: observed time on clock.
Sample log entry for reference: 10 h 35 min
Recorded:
4 h 29 min
